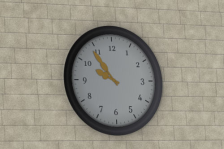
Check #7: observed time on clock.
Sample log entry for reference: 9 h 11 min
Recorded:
9 h 54 min
